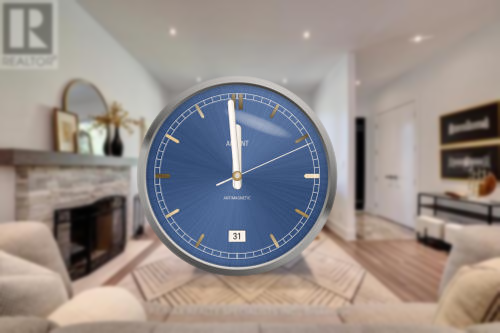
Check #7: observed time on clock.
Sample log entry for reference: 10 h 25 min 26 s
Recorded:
11 h 59 min 11 s
